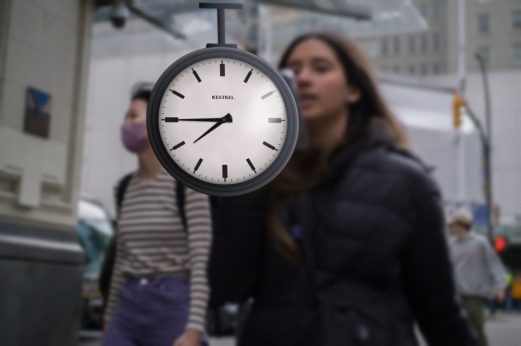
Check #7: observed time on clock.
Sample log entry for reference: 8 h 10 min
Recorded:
7 h 45 min
